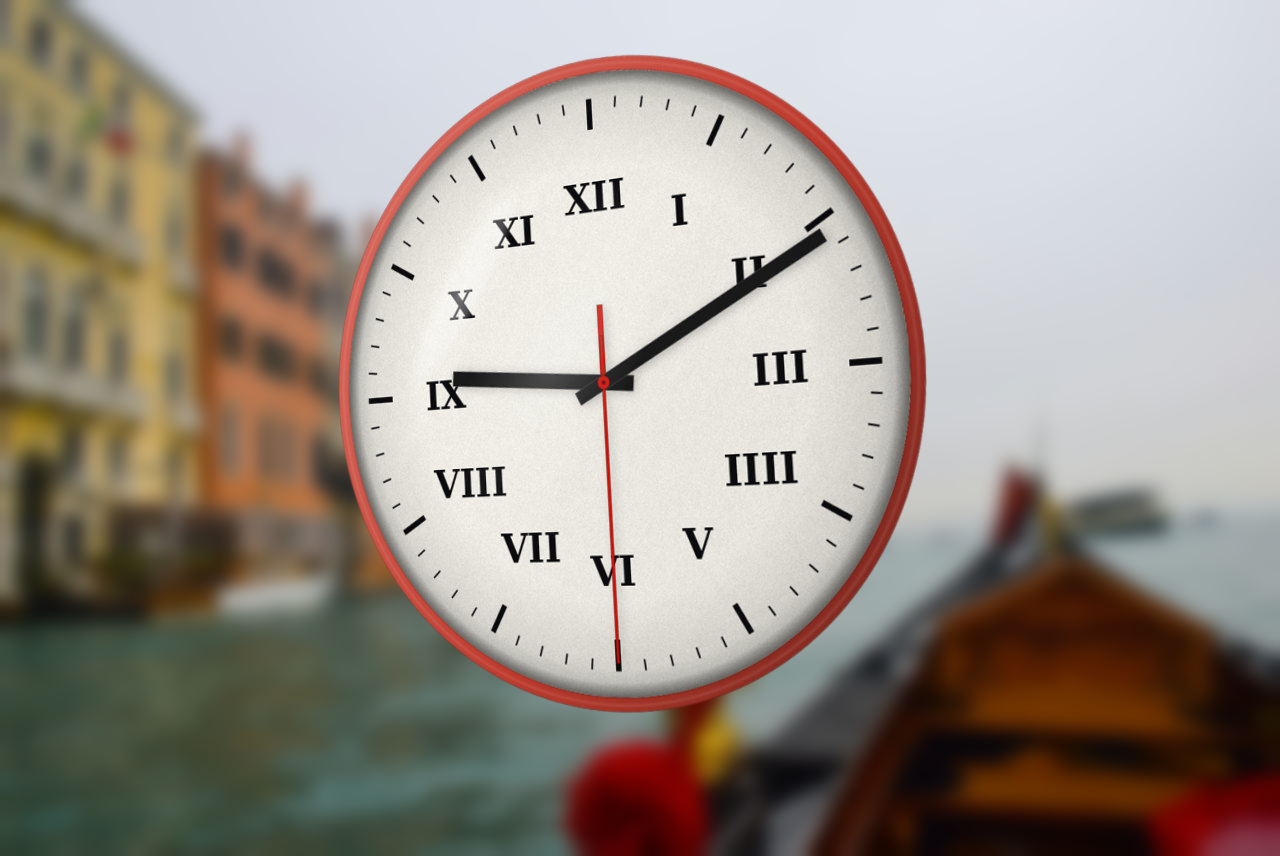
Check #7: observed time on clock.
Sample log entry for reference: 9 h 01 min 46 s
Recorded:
9 h 10 min 30 s
